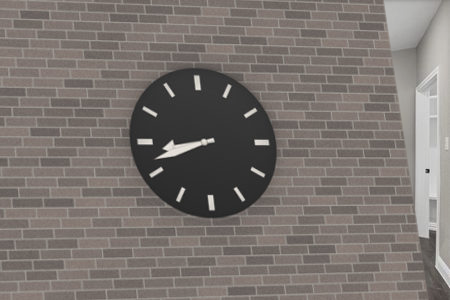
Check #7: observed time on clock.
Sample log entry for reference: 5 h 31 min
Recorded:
8 h 42 min
